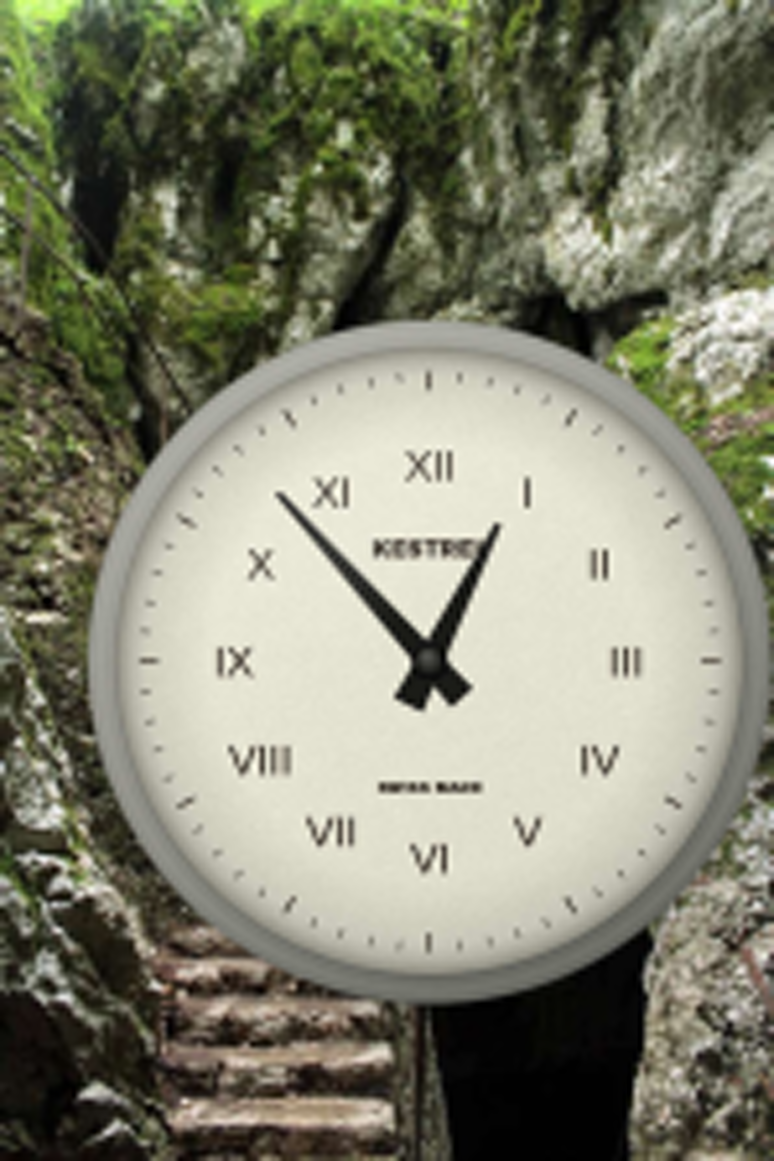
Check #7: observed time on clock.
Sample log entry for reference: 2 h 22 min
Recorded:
12 h 53 min
